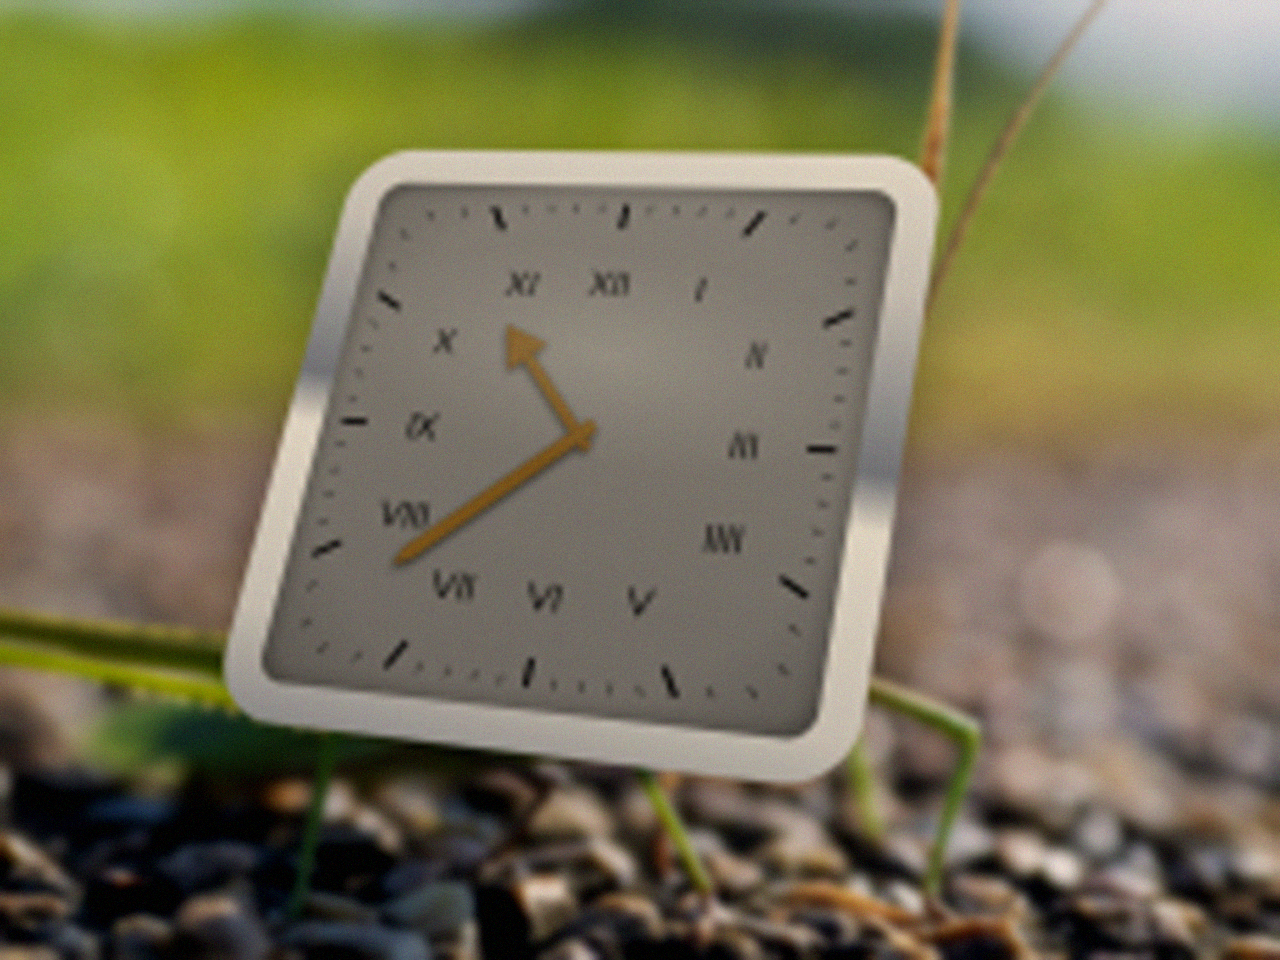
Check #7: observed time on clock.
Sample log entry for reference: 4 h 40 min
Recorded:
10 h 38 min
